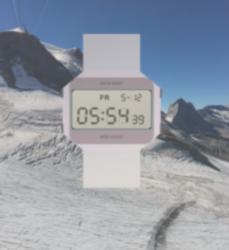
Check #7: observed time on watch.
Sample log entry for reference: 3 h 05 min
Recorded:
5 h 54 min
